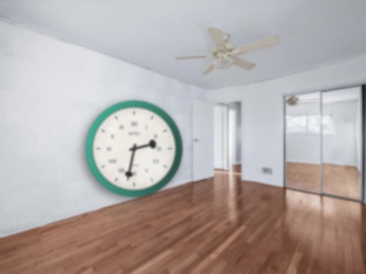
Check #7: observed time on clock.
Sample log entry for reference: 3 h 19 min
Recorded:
2 h 32 min
